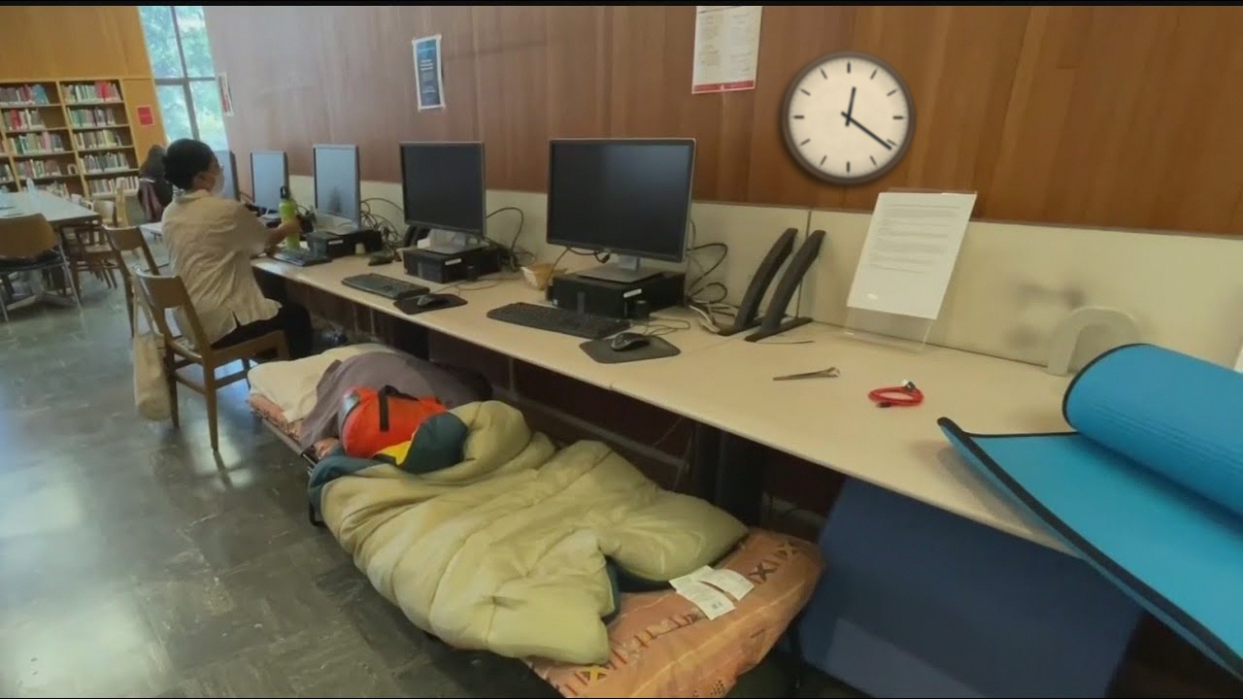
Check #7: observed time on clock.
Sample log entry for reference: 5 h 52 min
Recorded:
12 h 21 min
